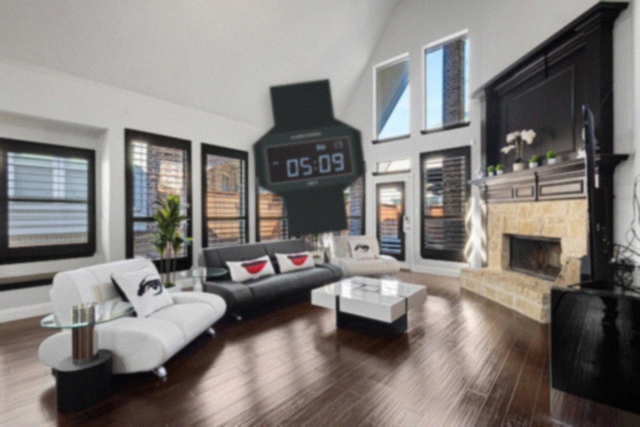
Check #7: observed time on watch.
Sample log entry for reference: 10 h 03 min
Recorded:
5 h 09 min
